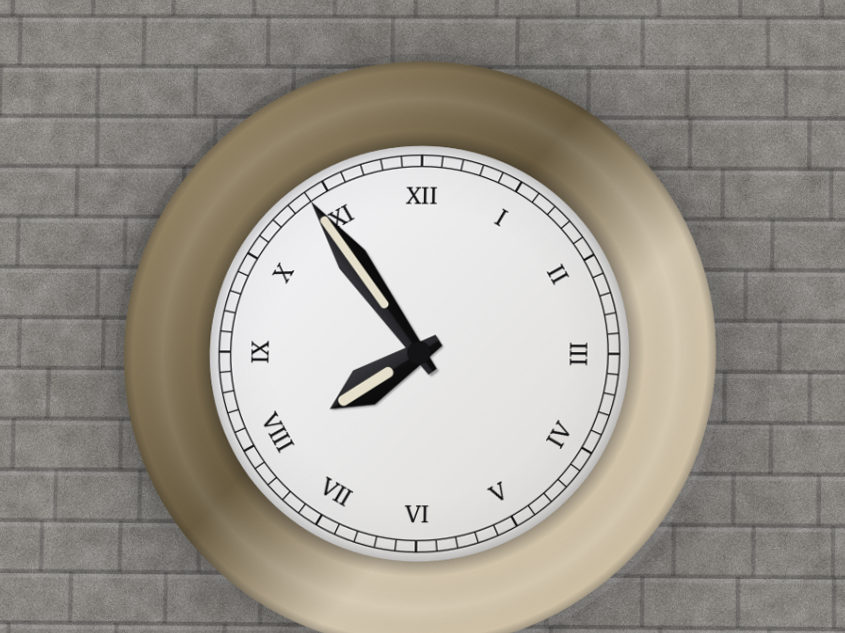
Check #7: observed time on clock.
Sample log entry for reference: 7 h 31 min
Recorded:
7 h 54 min
